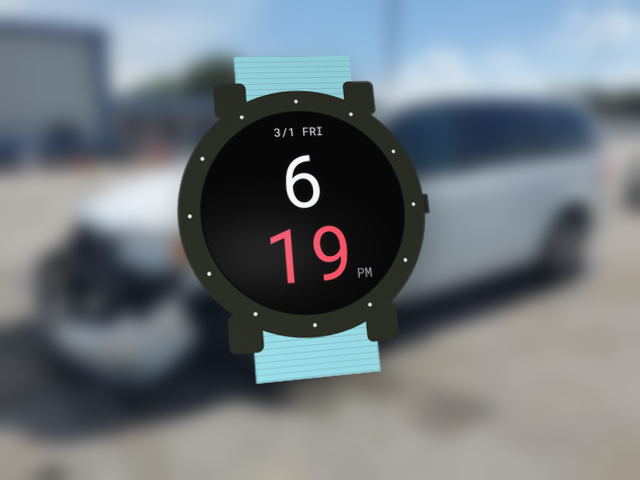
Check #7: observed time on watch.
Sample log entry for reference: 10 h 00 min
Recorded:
6 h 19 min
